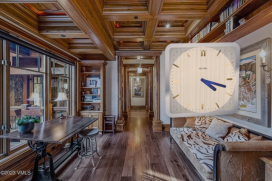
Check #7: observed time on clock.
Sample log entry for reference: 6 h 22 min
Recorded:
4 h 18 min
